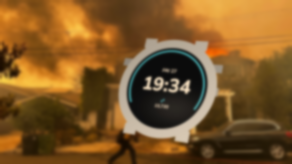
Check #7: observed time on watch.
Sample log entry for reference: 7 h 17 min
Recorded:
19 h 34 min
